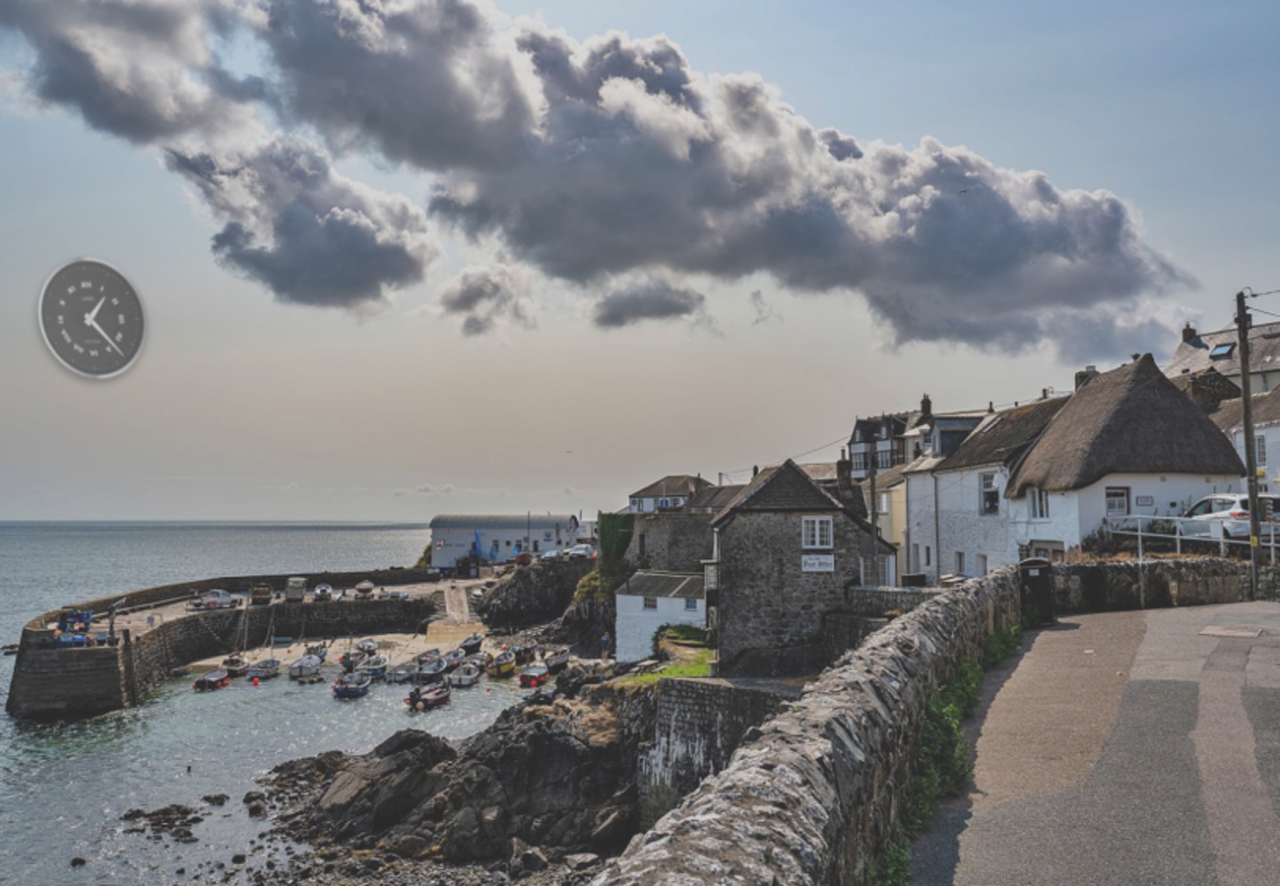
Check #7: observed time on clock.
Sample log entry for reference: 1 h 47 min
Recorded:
1 h 23 min
